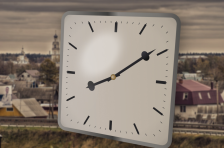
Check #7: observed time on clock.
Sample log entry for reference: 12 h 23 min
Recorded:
8 h 09 min
